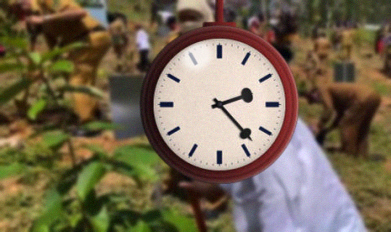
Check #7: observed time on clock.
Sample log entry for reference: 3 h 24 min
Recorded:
2 h 23 min
